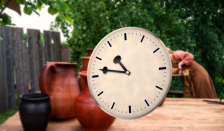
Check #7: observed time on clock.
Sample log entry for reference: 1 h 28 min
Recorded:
10 h 47 min
